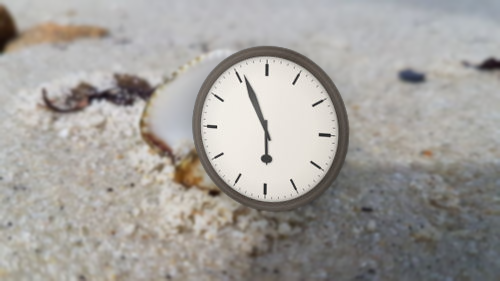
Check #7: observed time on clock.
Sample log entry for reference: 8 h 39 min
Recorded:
5 h 56 min
